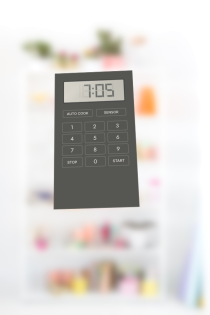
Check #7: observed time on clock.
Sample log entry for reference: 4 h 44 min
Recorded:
7 h 05 min
